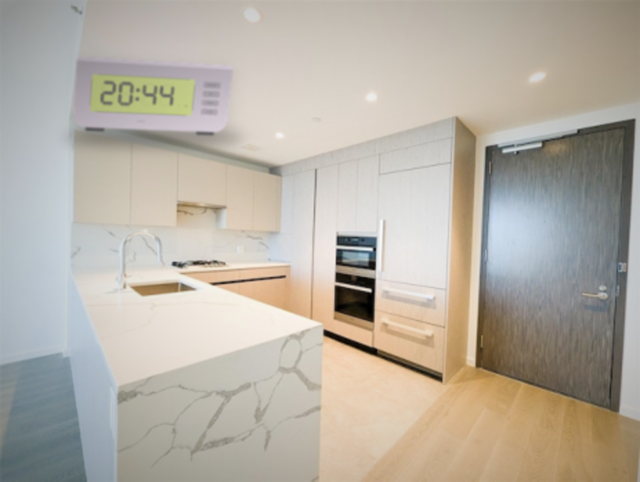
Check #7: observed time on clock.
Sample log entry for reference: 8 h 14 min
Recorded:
20 h 44 min
